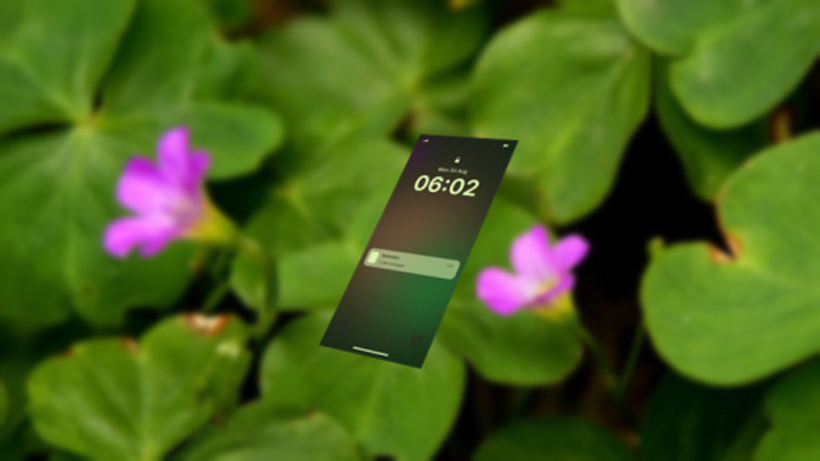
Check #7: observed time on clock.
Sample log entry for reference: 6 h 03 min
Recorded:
6 h 02 min
